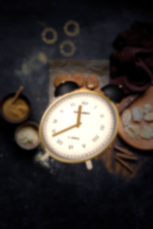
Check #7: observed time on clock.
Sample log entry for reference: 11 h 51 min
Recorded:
11 h 39 min
